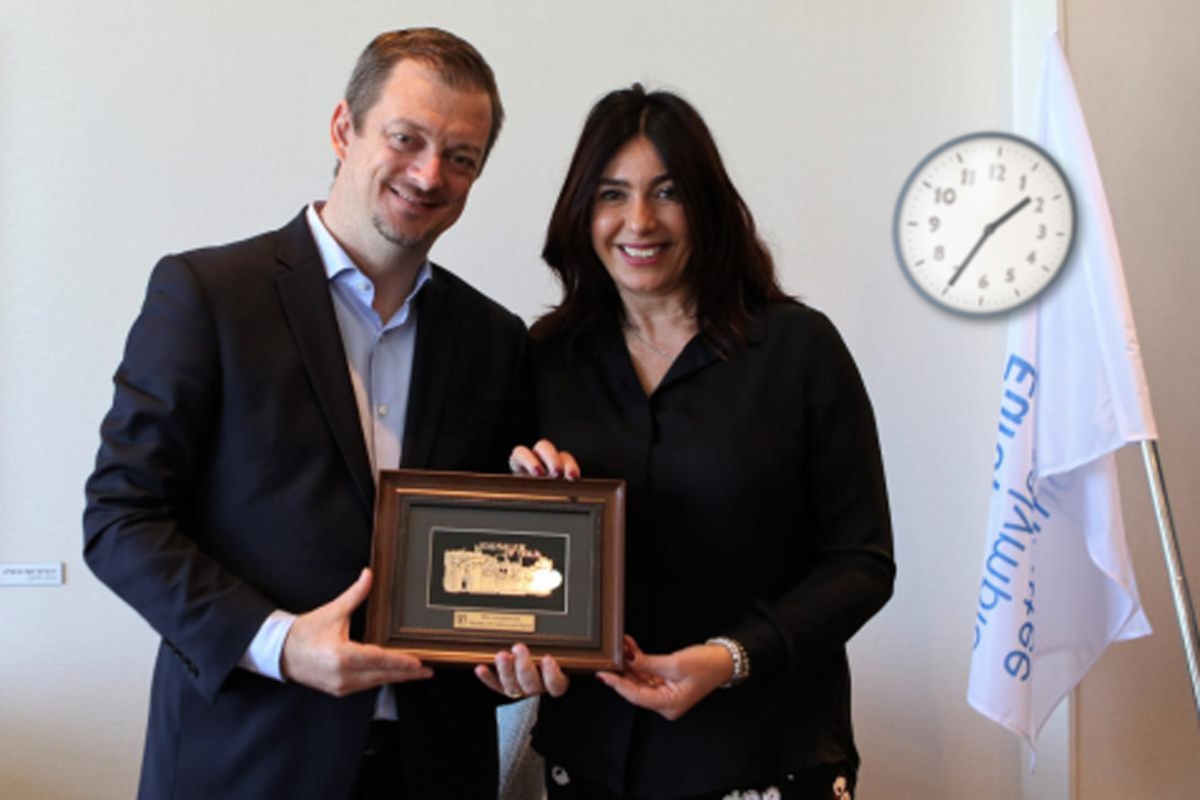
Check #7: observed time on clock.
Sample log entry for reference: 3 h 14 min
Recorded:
1 h 35 min
